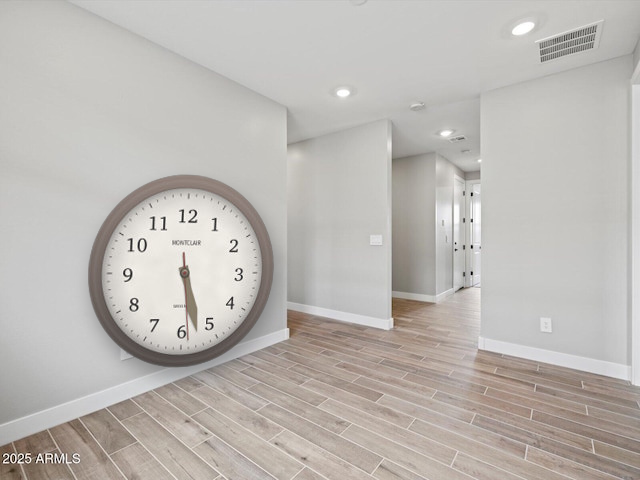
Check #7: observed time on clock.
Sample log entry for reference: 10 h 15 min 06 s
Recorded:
5 h 27 min 29 s
